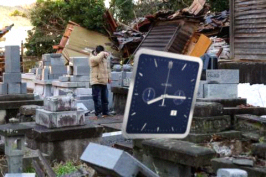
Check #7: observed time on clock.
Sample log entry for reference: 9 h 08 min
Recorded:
8 h 15 min
